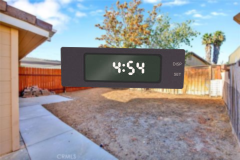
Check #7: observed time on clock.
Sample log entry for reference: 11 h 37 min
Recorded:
4 h 54 min
